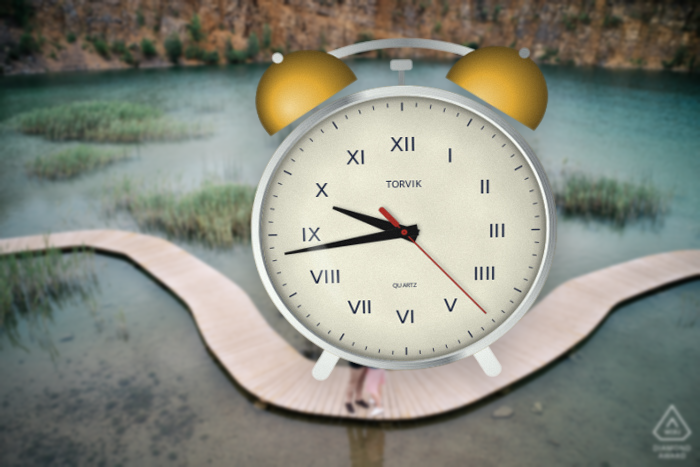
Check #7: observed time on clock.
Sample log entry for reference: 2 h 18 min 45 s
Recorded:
9 h 43 min 23 s
